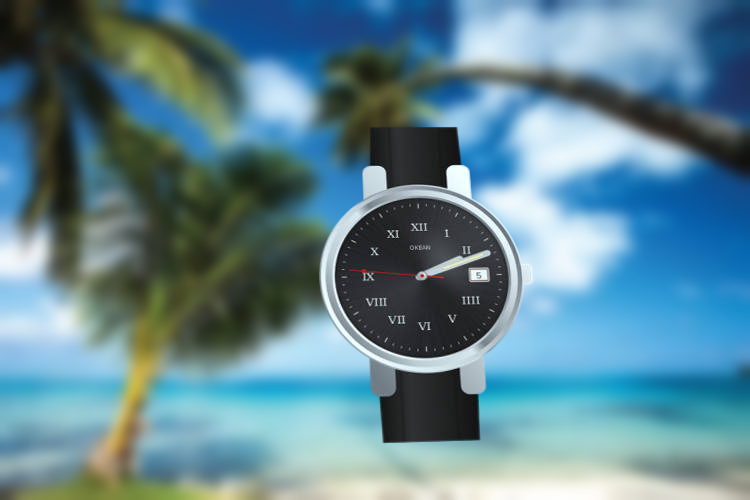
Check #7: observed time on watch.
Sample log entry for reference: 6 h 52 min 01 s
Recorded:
2 h 11 min 46 s
